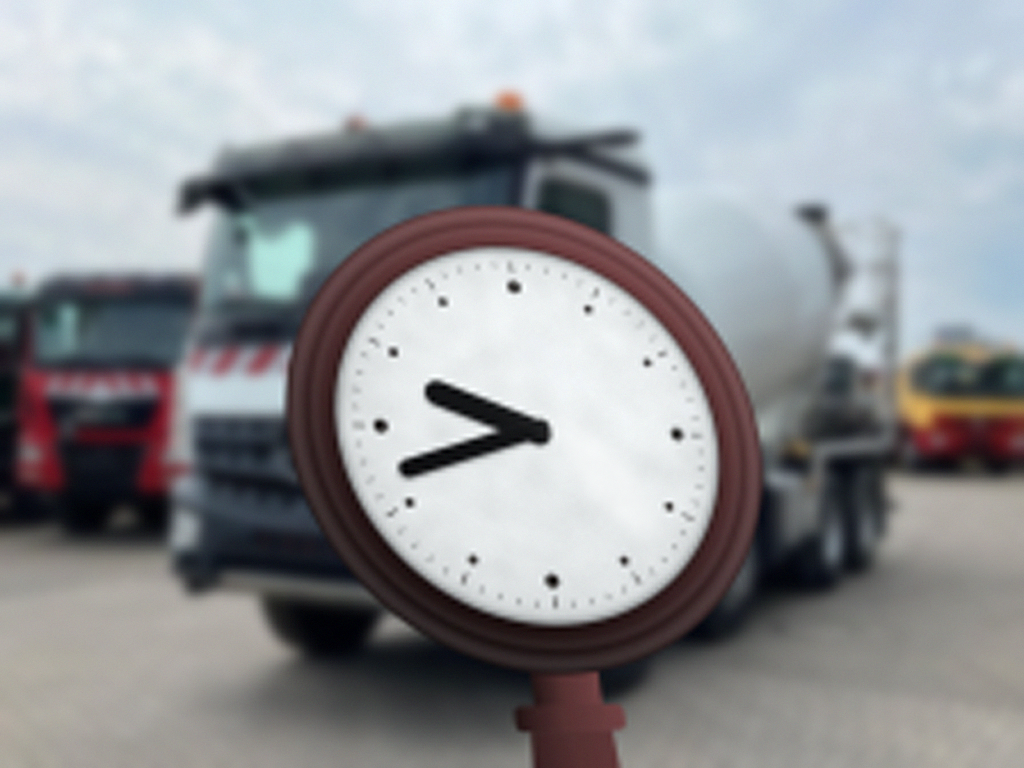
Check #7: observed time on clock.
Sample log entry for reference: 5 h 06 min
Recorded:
9 h 42 min
